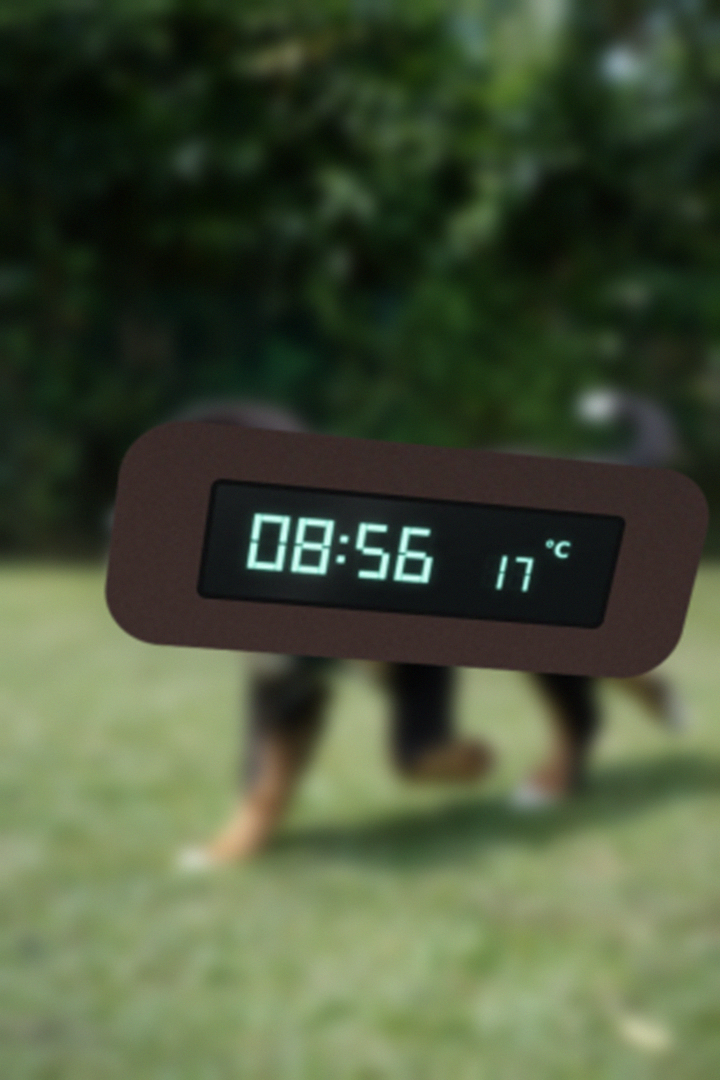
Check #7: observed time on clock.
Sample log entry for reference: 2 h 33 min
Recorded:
8 h 56 min
